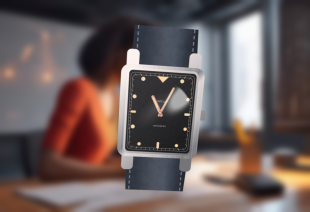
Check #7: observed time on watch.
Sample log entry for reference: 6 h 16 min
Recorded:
11 h 04 min
